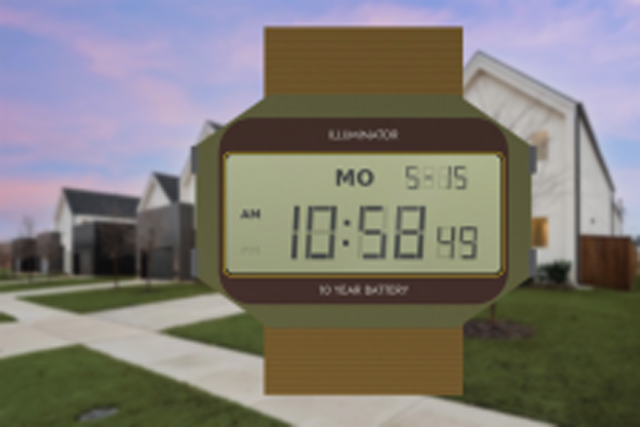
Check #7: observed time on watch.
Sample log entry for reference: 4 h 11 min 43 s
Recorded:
10 h 58 min 49 s
